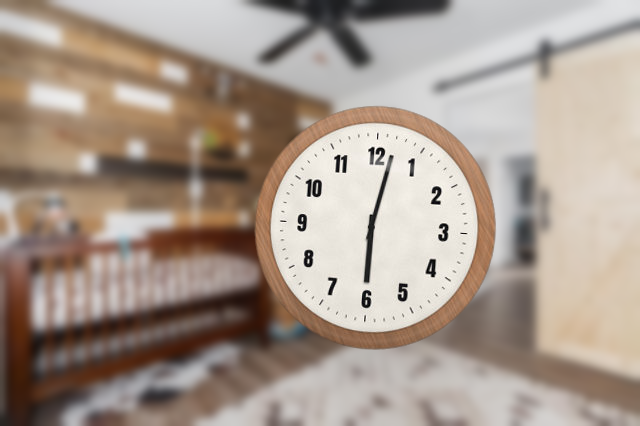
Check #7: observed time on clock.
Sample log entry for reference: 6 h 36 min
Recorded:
6 h 02 min
